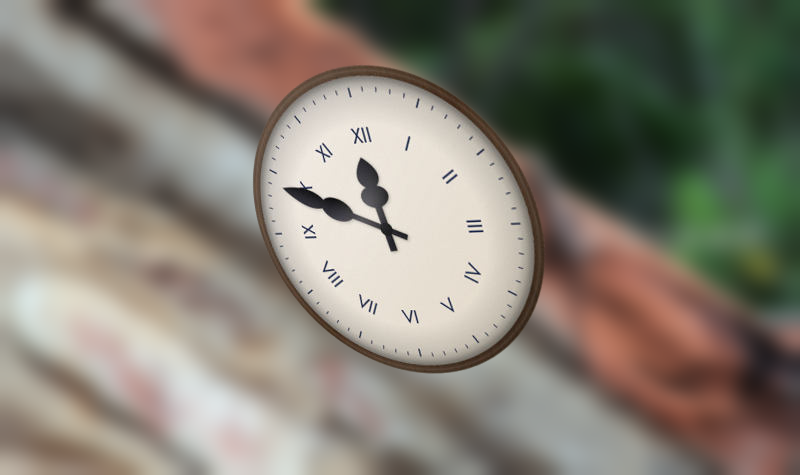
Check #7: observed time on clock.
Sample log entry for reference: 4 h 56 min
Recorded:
11 h 49 min
